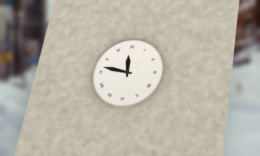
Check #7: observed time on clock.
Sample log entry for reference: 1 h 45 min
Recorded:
11 h 47 min
